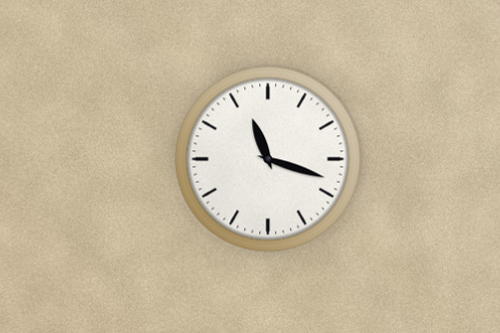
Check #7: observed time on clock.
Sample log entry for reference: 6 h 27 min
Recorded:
11 h 18 min
